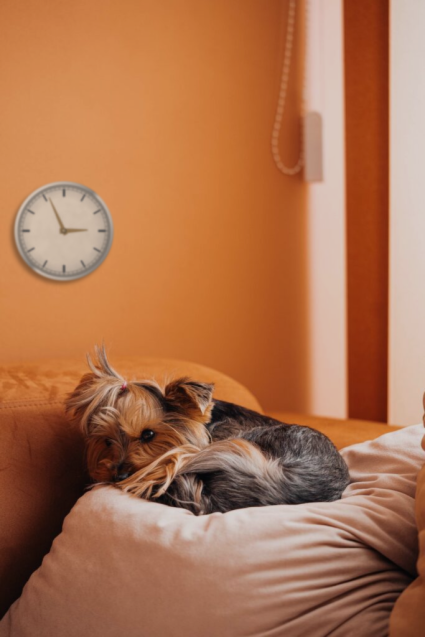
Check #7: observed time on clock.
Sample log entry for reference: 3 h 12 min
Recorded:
2 h 56 min
